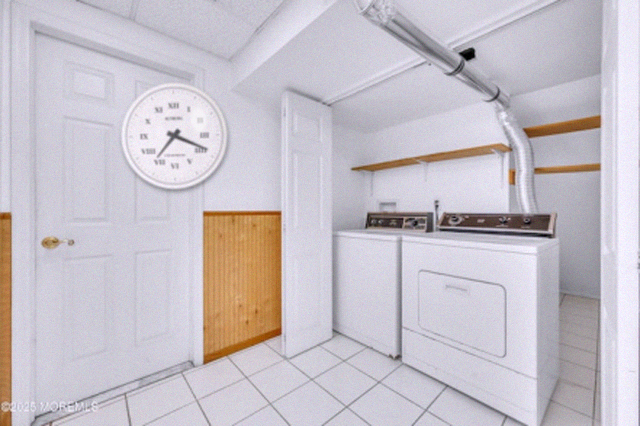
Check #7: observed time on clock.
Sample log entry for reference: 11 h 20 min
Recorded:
7 h 19 min
